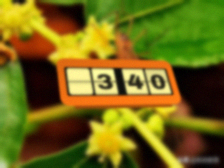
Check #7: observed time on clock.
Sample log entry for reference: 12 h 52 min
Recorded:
3 h 40 min
